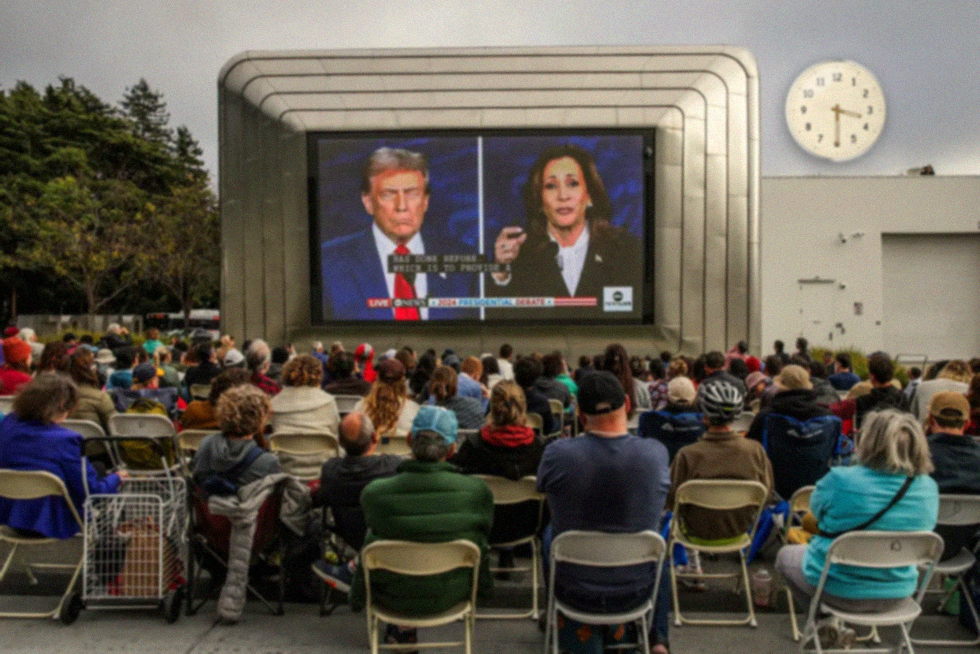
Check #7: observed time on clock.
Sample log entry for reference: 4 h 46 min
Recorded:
3 h 30 min
